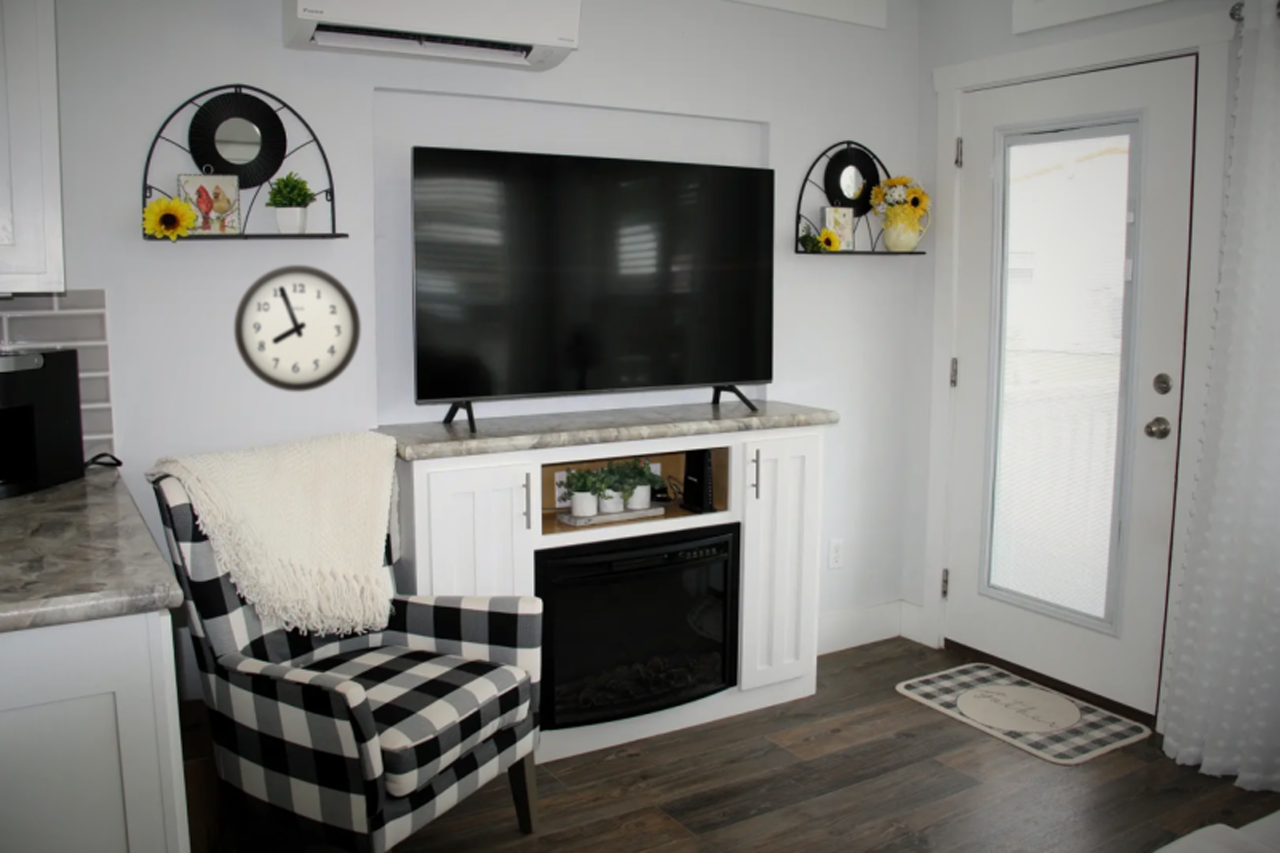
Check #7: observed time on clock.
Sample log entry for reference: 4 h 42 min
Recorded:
7 h 56 min
